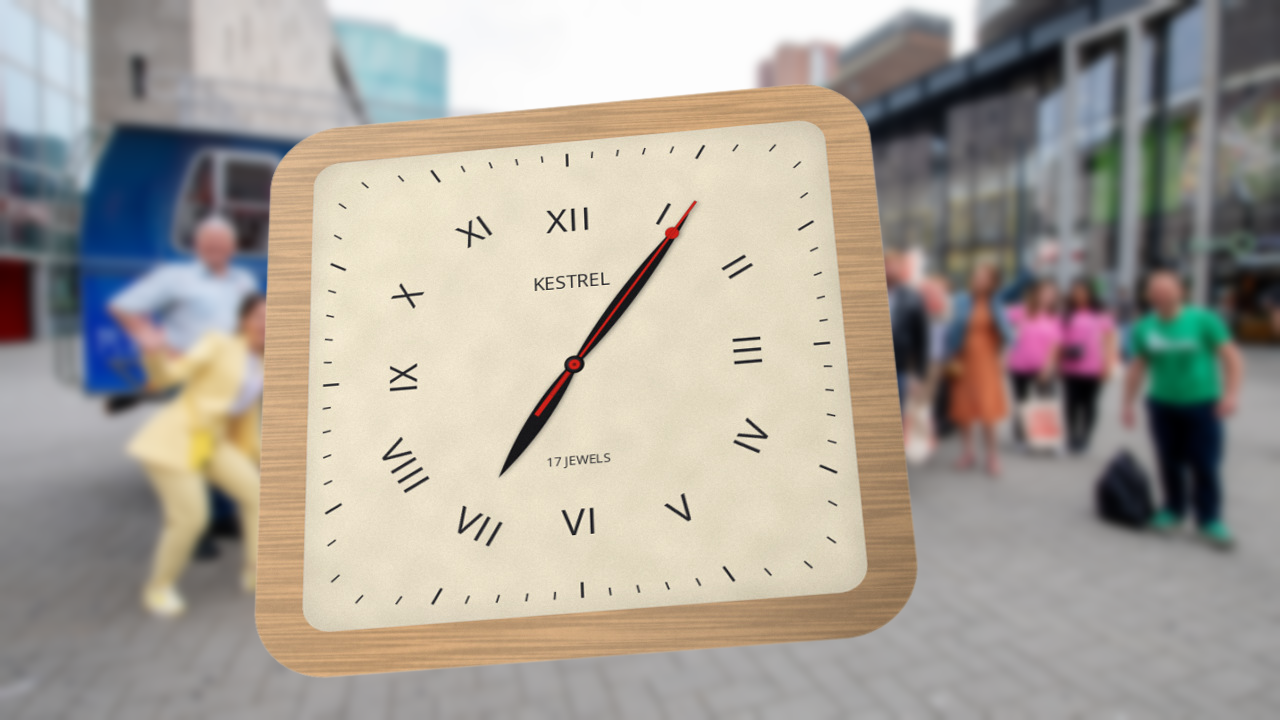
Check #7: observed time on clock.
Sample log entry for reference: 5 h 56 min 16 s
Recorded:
7 h 06 min 06 s
